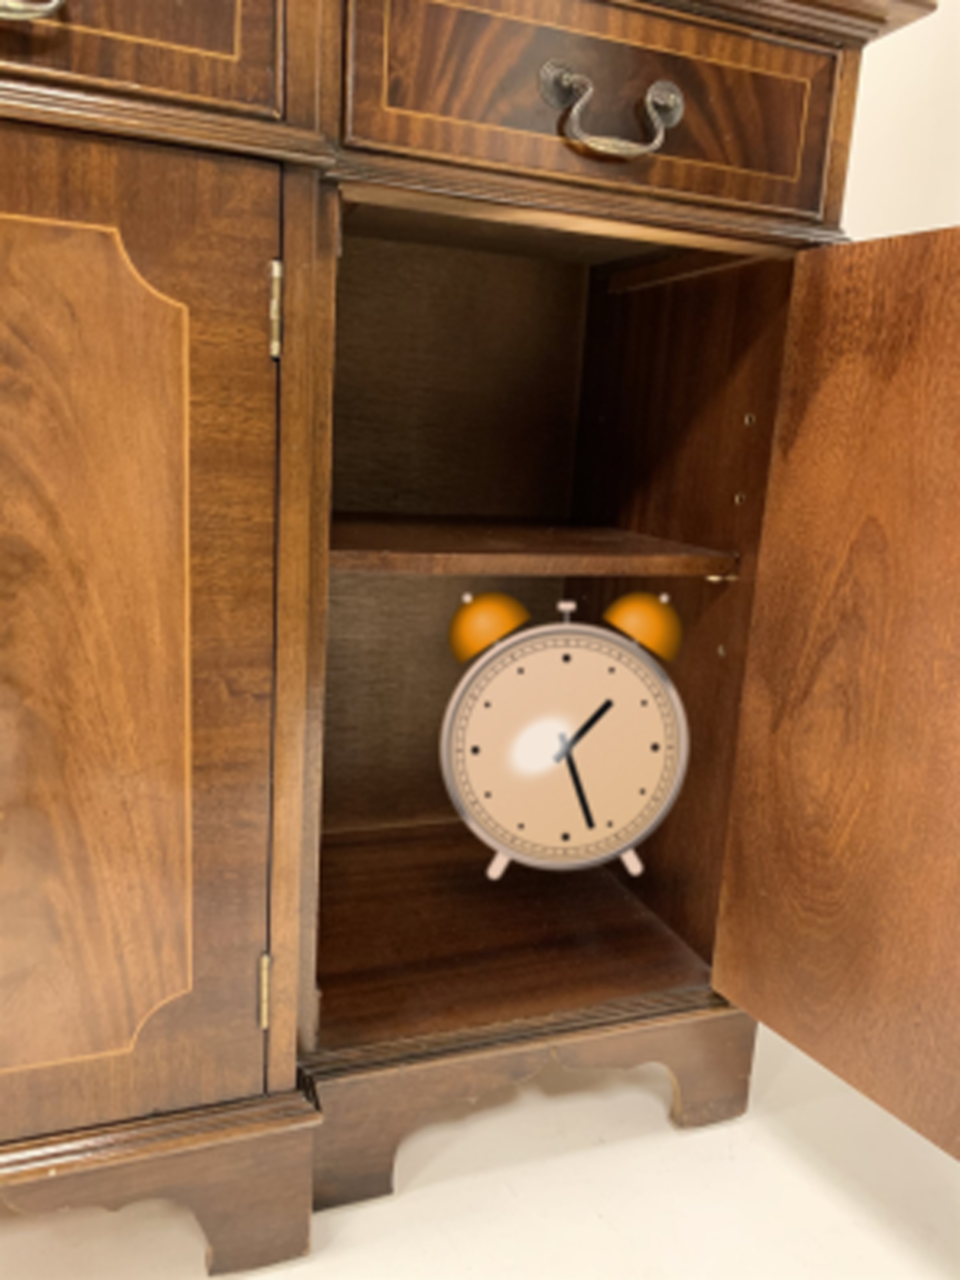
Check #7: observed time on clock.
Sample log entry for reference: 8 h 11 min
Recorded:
1 h 27 min
